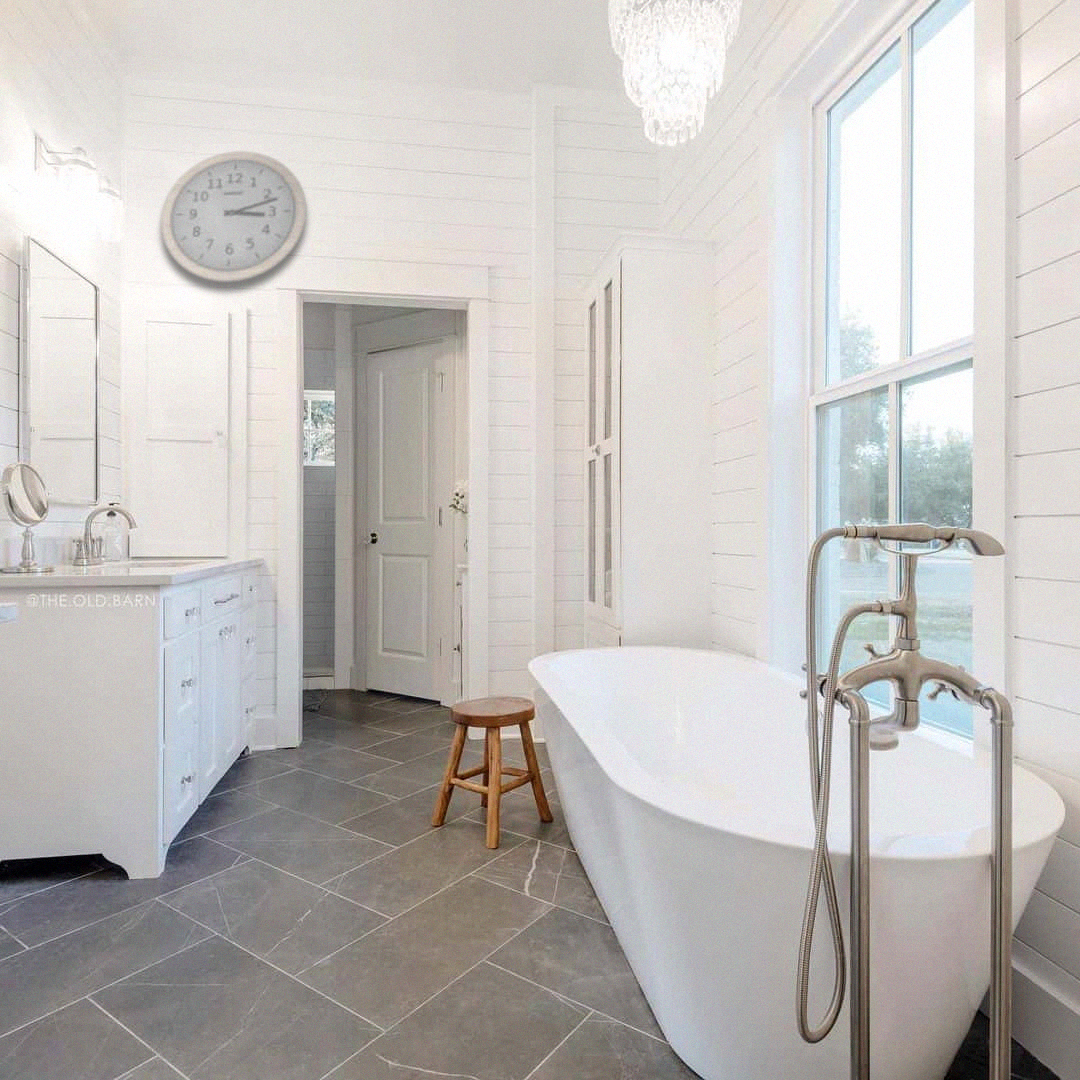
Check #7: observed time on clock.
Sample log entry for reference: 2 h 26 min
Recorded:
3 h 12 min
